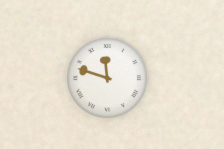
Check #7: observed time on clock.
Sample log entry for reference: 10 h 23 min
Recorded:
11 h 48 min
